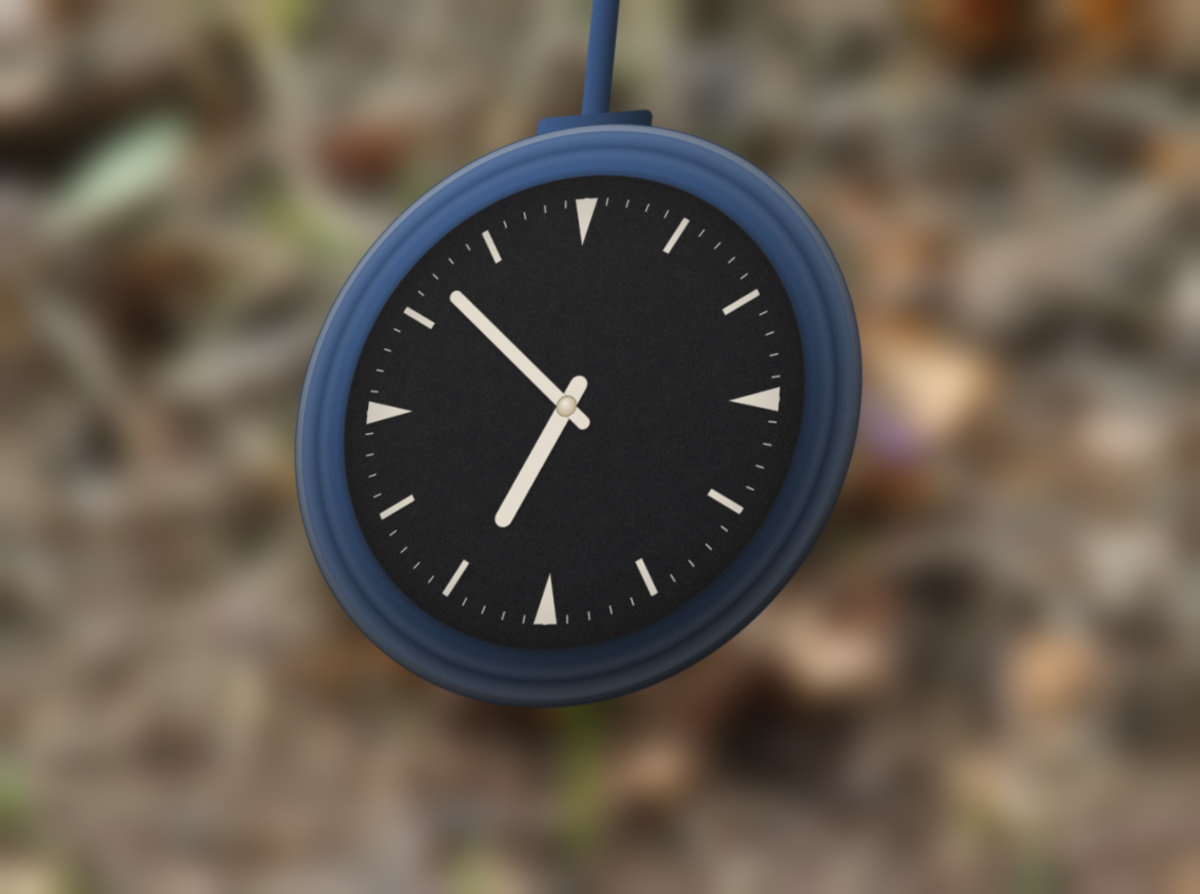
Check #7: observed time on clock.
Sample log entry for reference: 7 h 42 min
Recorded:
6 h 52 min
